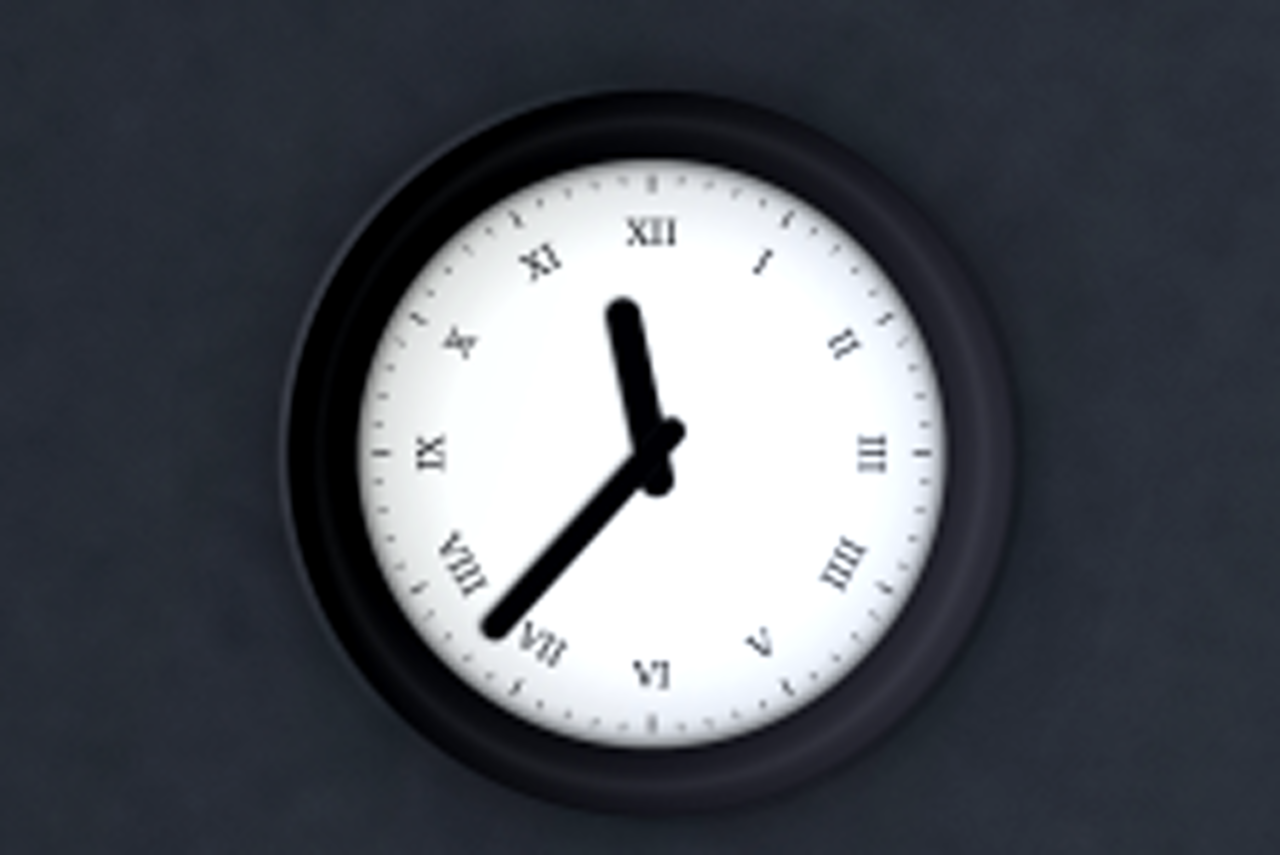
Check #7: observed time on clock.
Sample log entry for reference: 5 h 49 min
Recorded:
11 h 37 min
